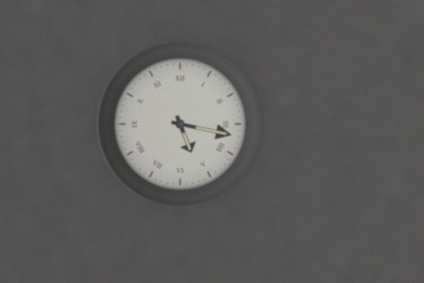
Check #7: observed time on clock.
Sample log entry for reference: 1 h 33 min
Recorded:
5 h 17 min
